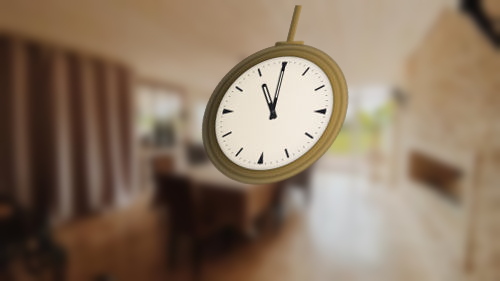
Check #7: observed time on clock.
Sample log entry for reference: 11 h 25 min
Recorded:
11 h 00 min
